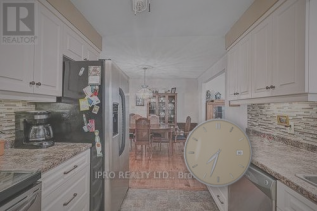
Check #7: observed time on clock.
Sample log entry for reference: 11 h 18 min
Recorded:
7 h 33 min
